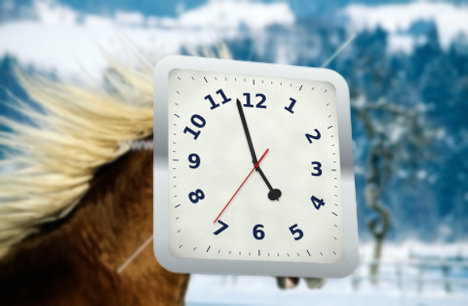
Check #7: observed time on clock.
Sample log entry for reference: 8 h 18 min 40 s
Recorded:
4 h 57 min 36 s
